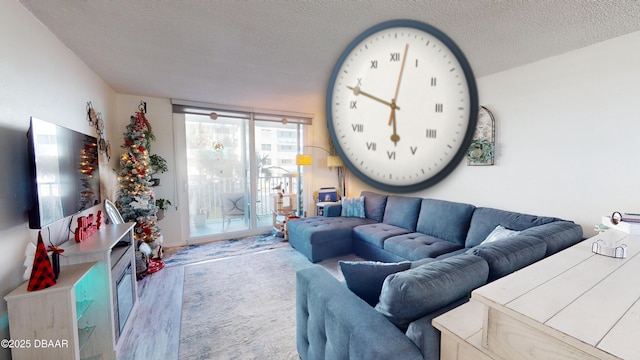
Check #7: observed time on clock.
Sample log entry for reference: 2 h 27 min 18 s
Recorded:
5 h 48 min 02 s
